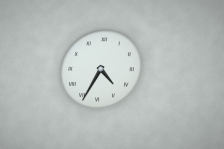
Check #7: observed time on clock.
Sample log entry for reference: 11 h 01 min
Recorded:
4 h 34 min
